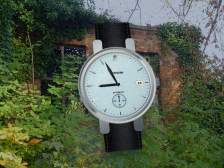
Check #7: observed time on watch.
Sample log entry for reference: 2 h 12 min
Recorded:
8 h 56 min
